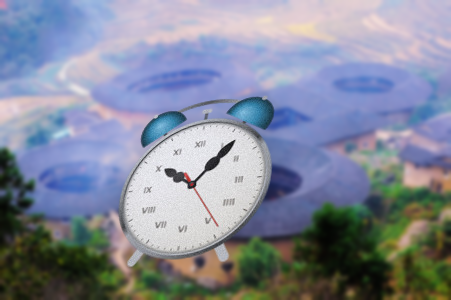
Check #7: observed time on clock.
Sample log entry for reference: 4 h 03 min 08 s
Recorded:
10 h 06 min 24 s
